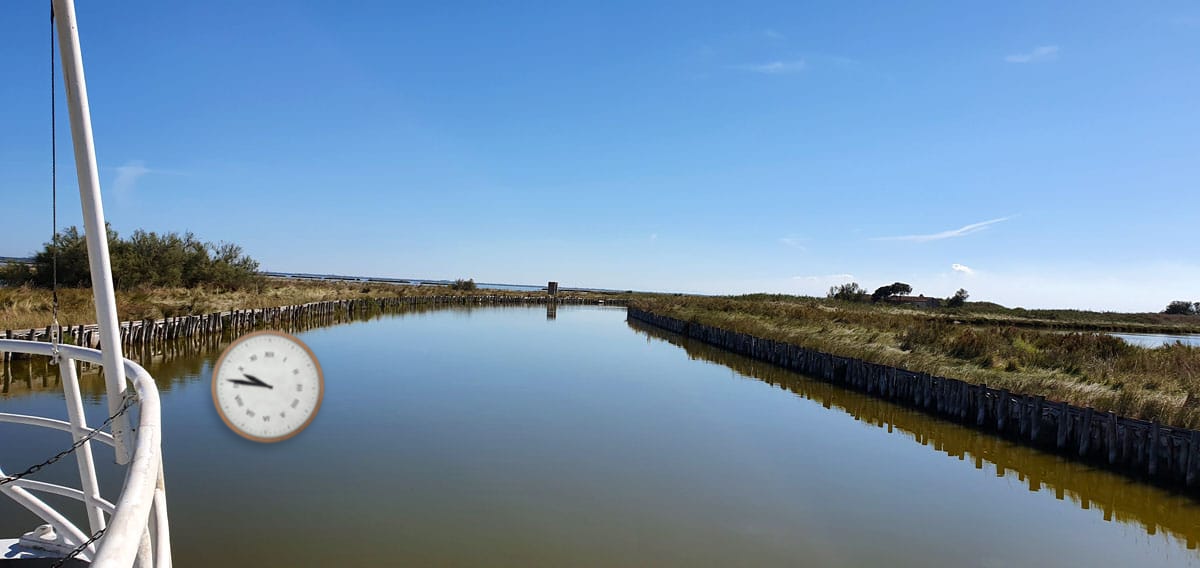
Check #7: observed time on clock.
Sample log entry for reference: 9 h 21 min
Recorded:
9 h 46 min
